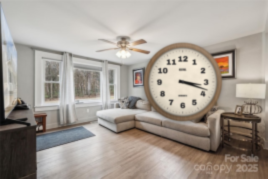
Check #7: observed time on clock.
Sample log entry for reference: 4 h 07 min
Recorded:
3 h 18 min
